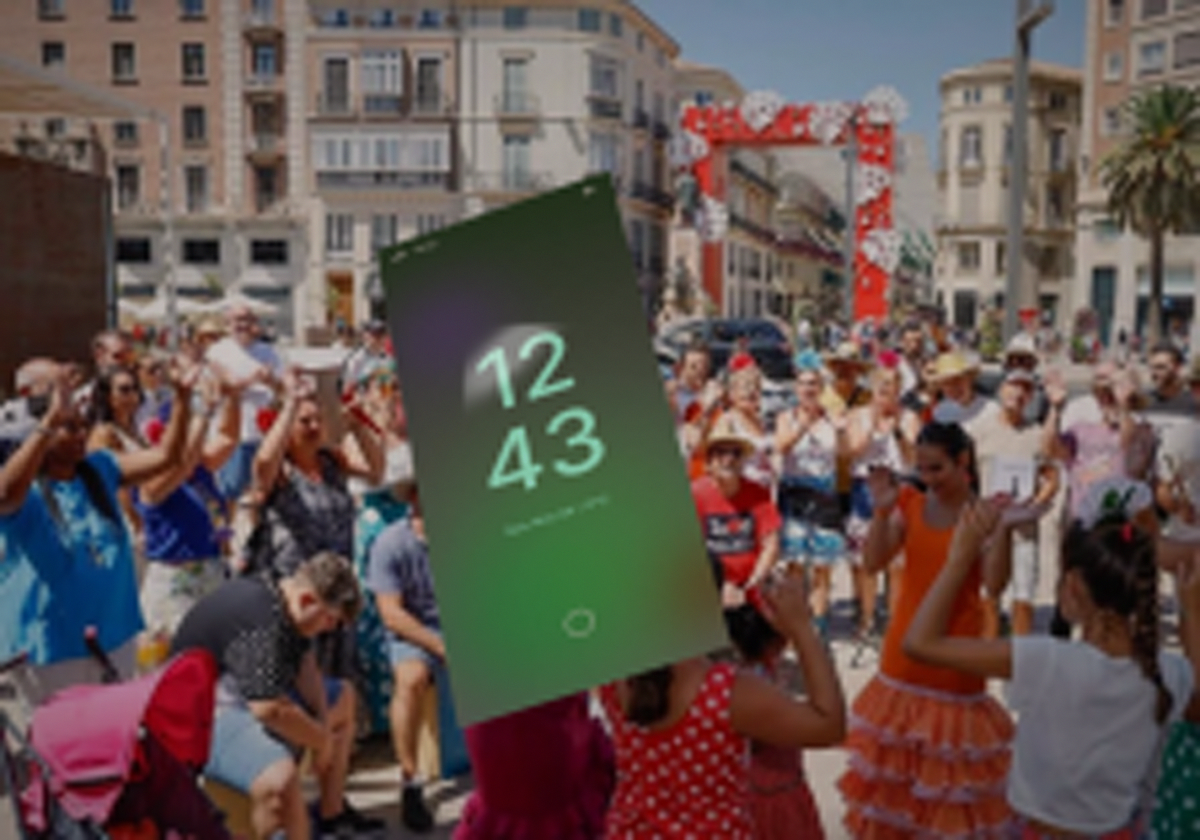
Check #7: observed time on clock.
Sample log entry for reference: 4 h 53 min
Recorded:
12 h 43 min
